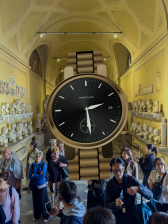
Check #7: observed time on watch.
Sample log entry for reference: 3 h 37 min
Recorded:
2 h 29 min
